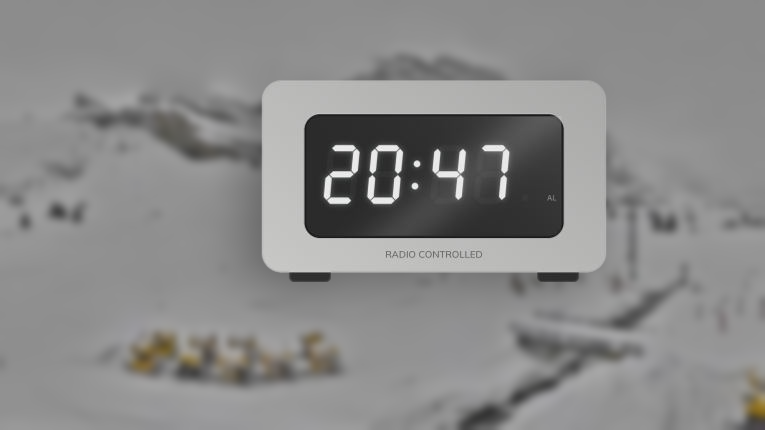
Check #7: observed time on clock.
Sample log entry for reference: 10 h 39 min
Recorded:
20 h 47 min
